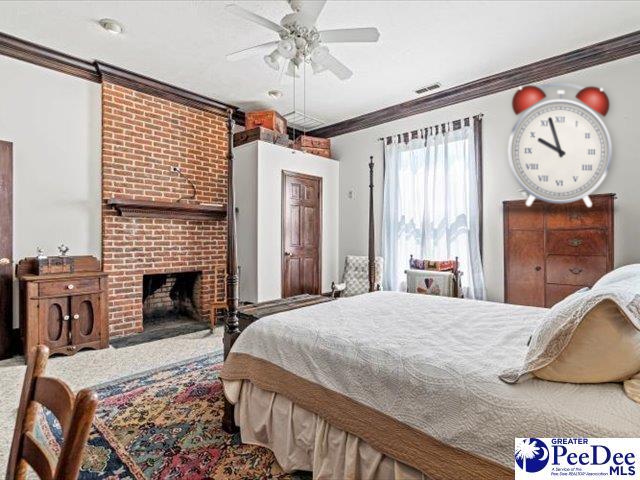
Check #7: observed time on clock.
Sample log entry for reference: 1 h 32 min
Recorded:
9 h 57 min
